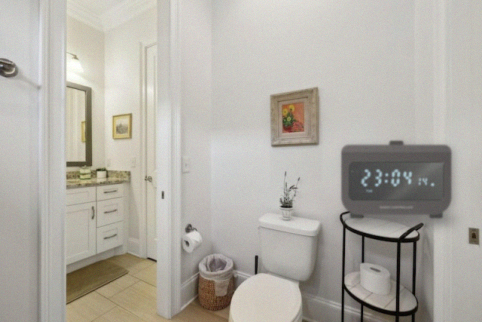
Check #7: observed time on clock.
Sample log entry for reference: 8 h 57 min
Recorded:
23 h 04 min
